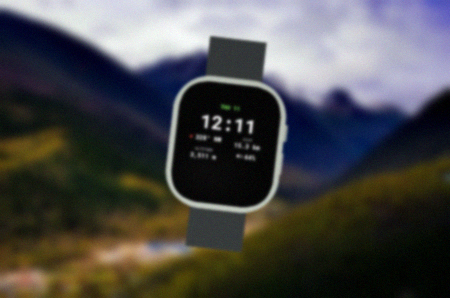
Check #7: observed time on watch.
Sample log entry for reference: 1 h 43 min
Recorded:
12 h 11 min
